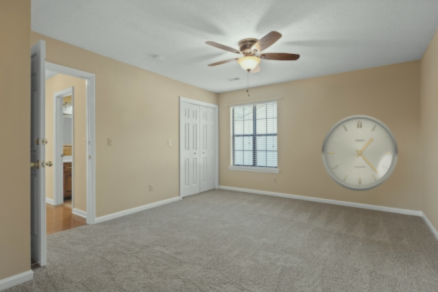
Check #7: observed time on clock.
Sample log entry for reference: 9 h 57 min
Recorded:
1 h 23 min
